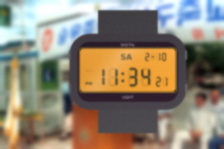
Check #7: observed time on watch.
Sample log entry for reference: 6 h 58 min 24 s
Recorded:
11 h 34 min 21 s
